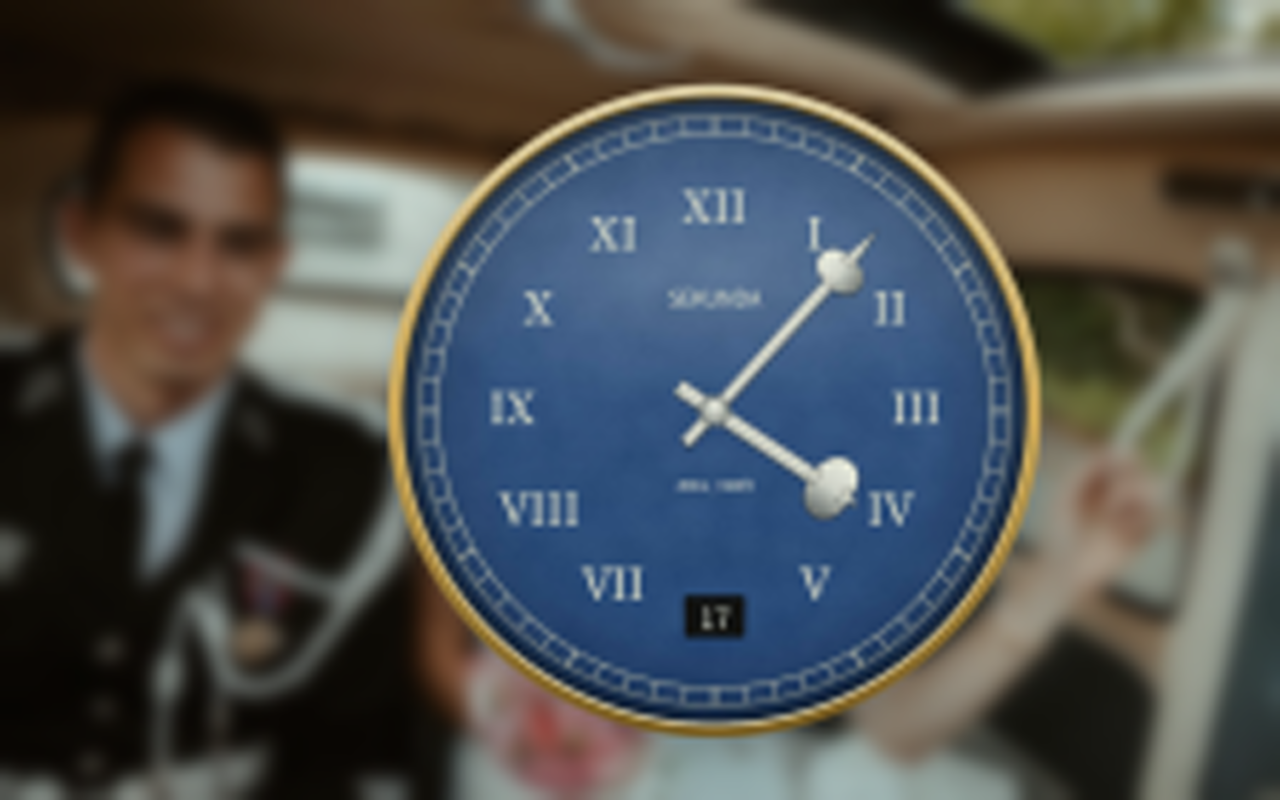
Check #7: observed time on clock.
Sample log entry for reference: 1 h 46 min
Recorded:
4 h 07 min
